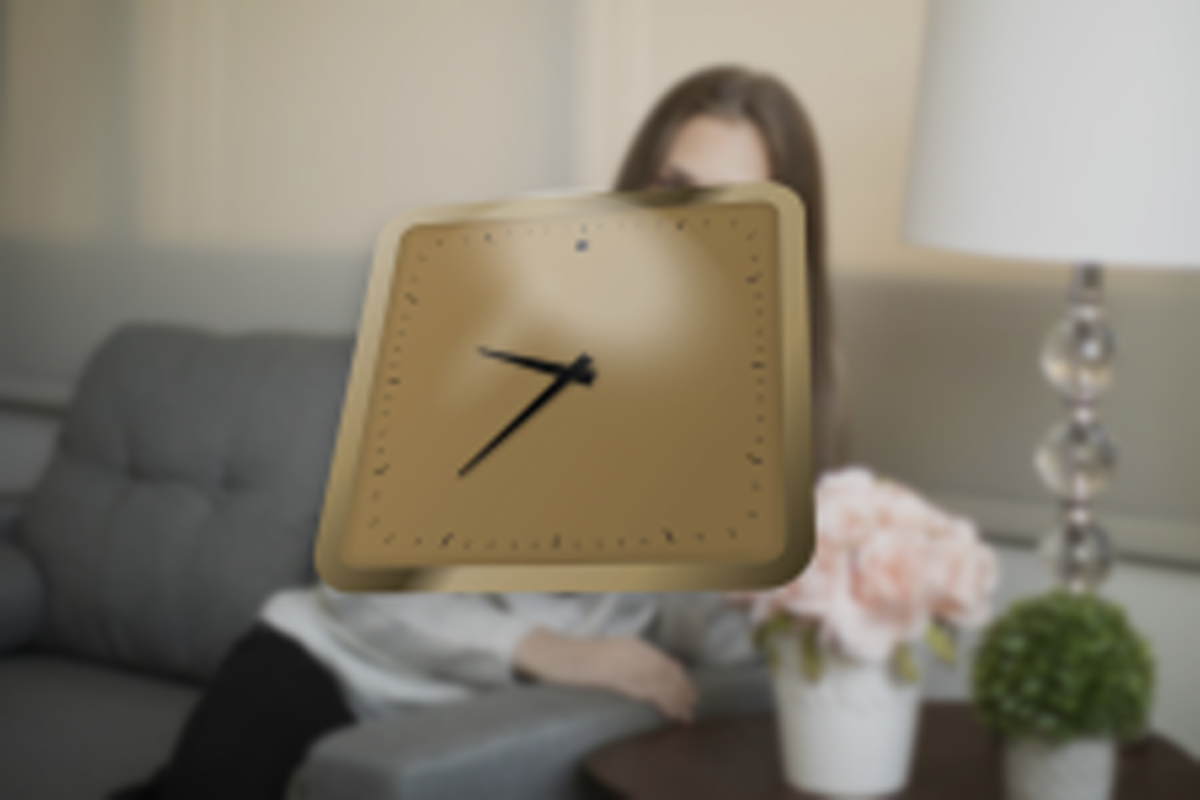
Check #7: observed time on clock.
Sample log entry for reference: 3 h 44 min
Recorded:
9 h 37 min
